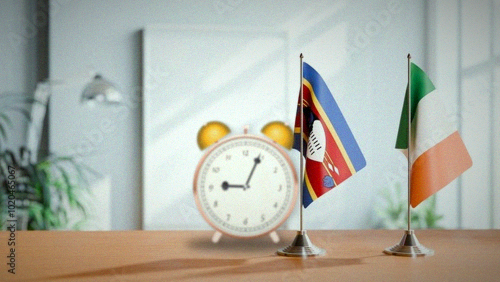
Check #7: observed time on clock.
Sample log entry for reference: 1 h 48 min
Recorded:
9 h 04 min
